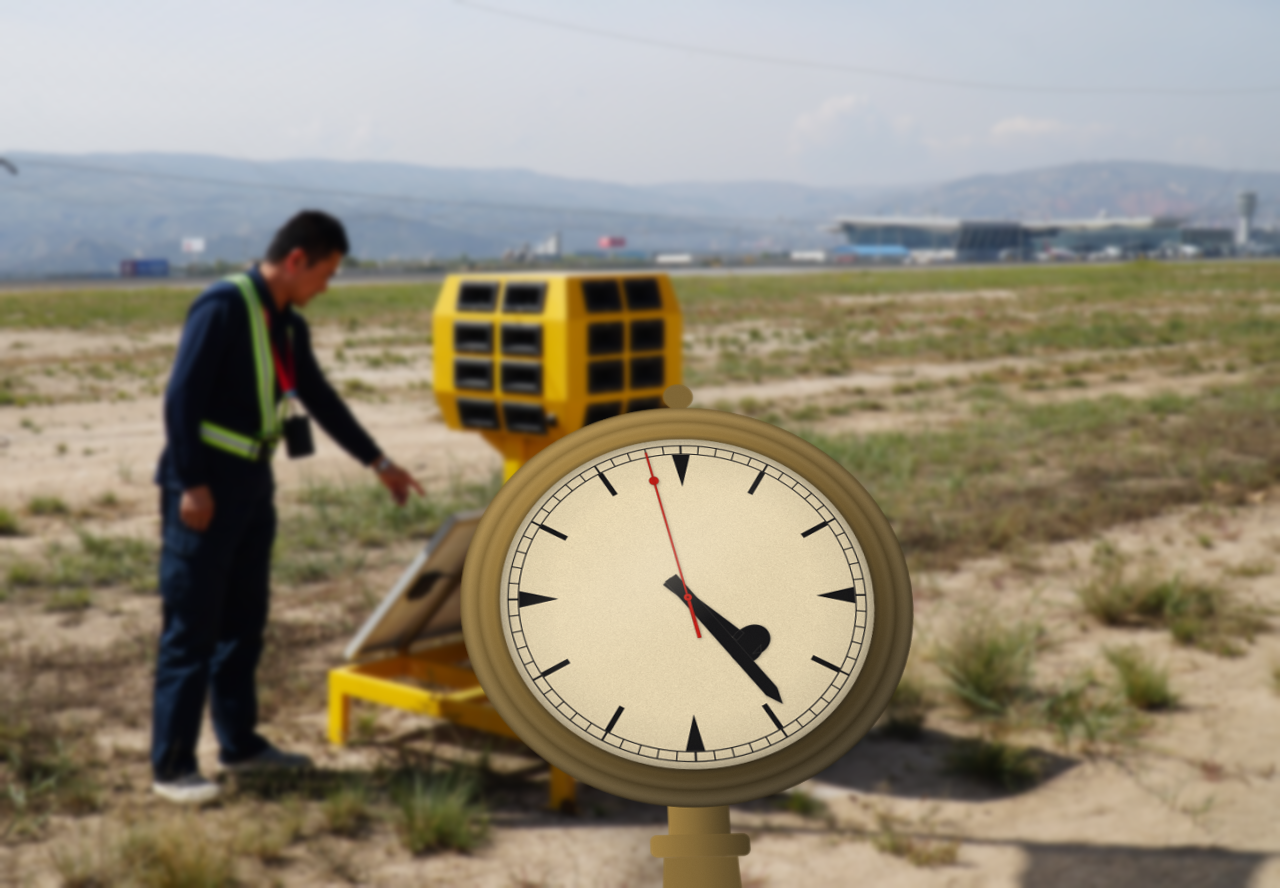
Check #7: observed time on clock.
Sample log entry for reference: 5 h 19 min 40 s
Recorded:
4 h 23 min 58 s
